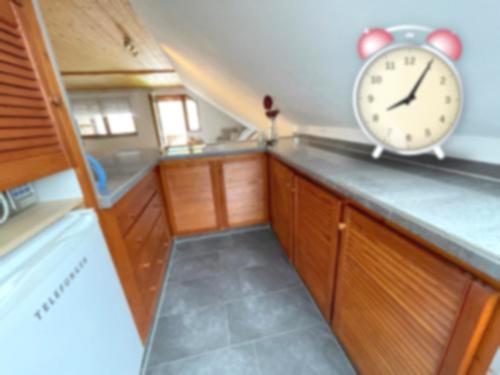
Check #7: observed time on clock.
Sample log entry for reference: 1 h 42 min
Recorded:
8 h 05 min
